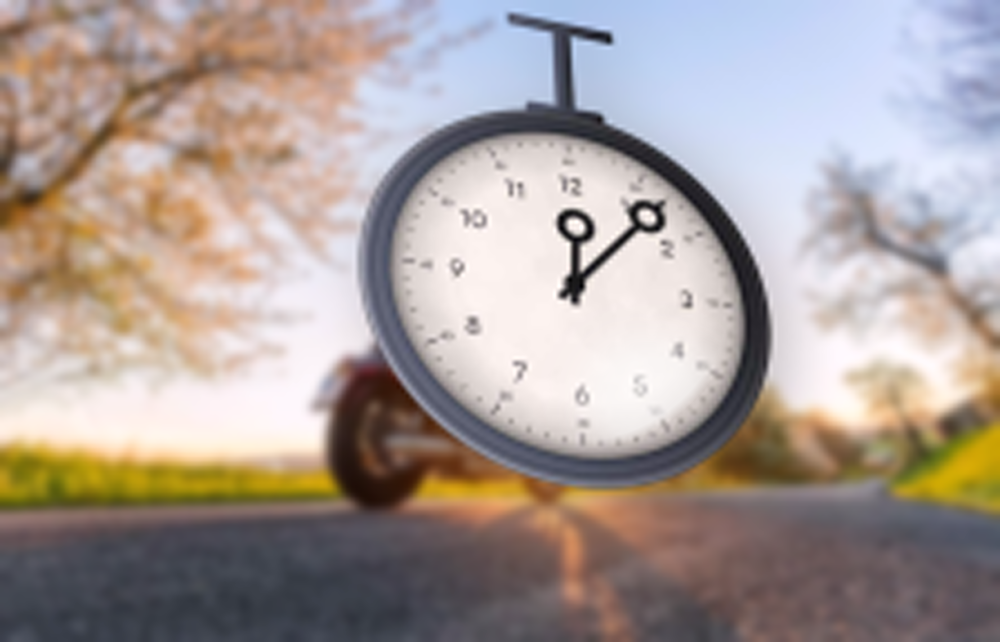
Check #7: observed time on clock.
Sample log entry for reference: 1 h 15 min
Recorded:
12 h 07 min
